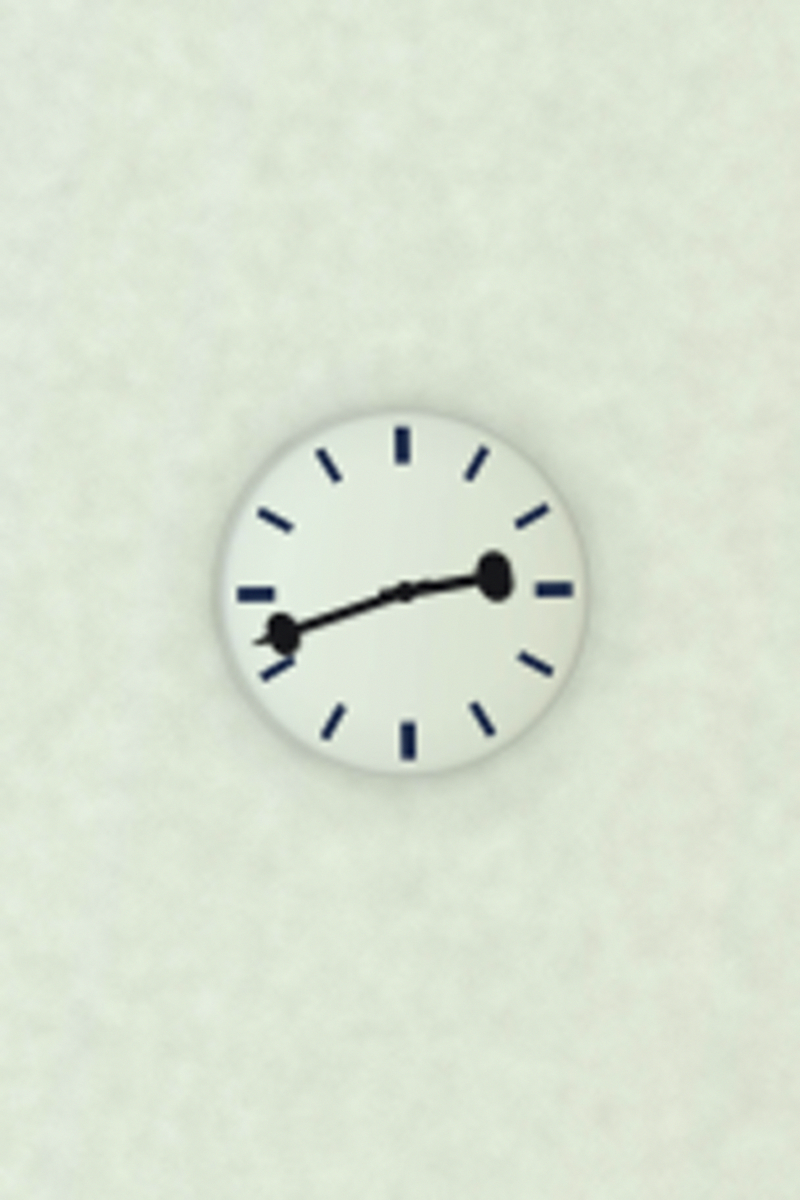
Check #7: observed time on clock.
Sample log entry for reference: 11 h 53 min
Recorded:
2 h 42 min
